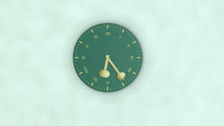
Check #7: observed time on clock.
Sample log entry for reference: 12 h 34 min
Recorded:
6 h 24 min
